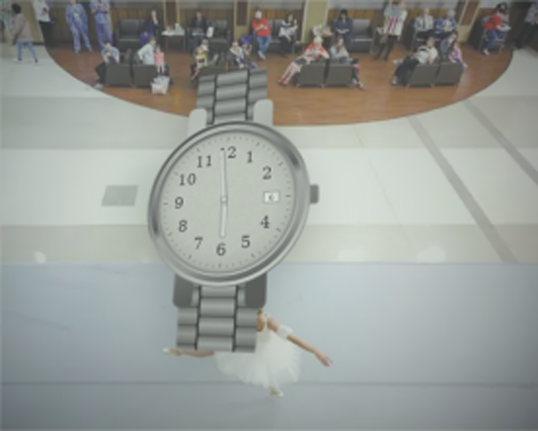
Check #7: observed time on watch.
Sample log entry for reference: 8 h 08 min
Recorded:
5 h 59 min
